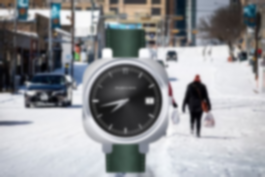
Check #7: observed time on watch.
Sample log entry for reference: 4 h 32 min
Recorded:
7 h 43 min
